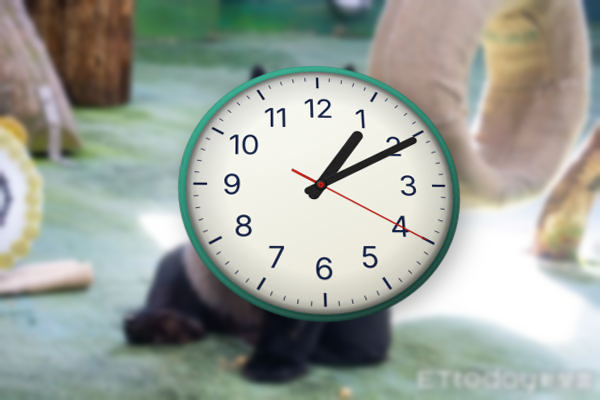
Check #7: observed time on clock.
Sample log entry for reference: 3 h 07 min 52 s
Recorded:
1 h 10 min 20 s
